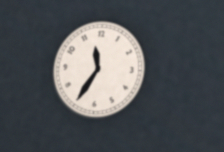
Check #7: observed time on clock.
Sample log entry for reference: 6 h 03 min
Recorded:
11 h 35 min
